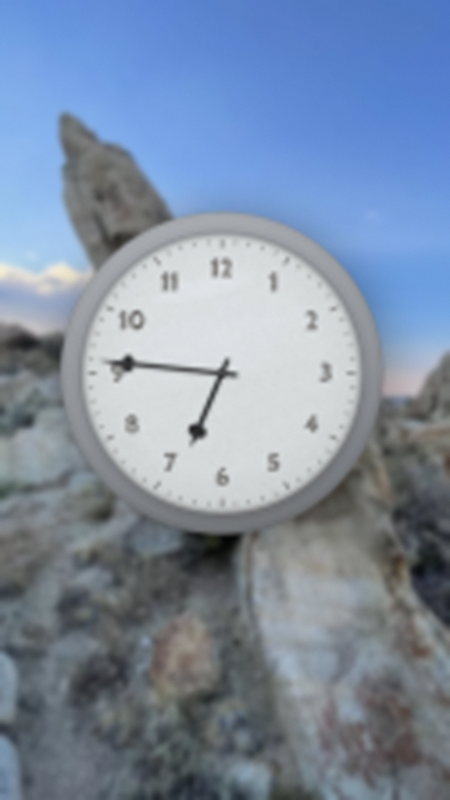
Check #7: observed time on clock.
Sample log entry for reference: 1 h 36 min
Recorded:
6 h 46 min
